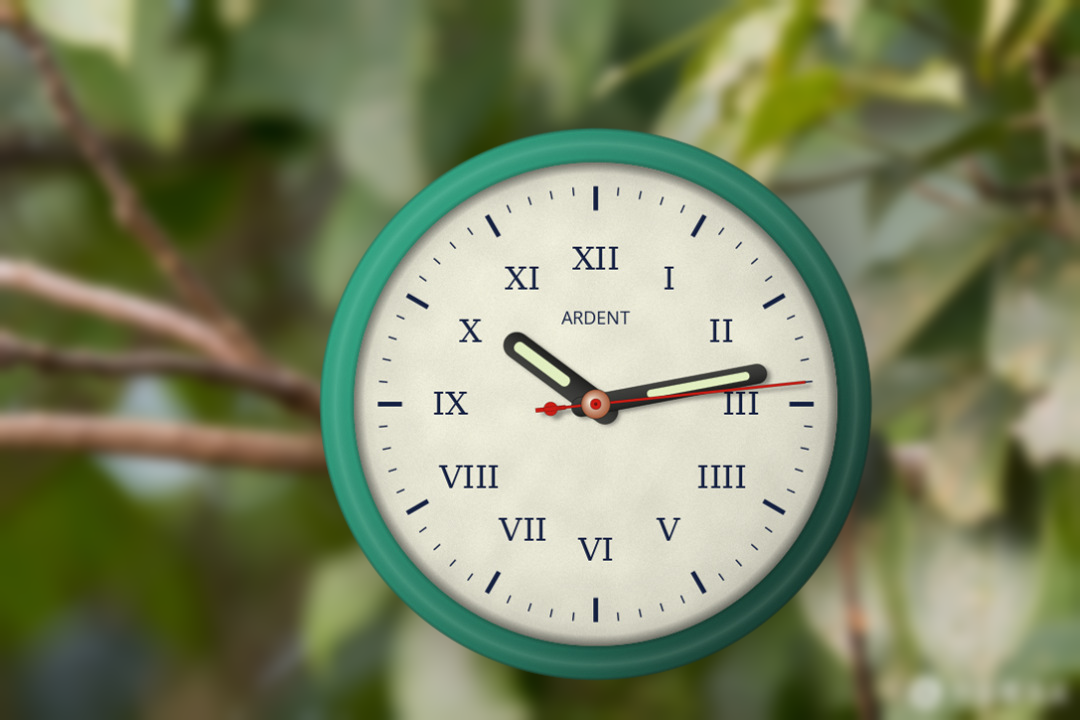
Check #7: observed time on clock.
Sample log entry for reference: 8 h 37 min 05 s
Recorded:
10 h 13 min 14 s
